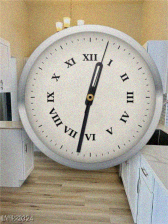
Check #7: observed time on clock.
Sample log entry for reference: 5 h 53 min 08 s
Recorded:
12 h 32 min 03 s
